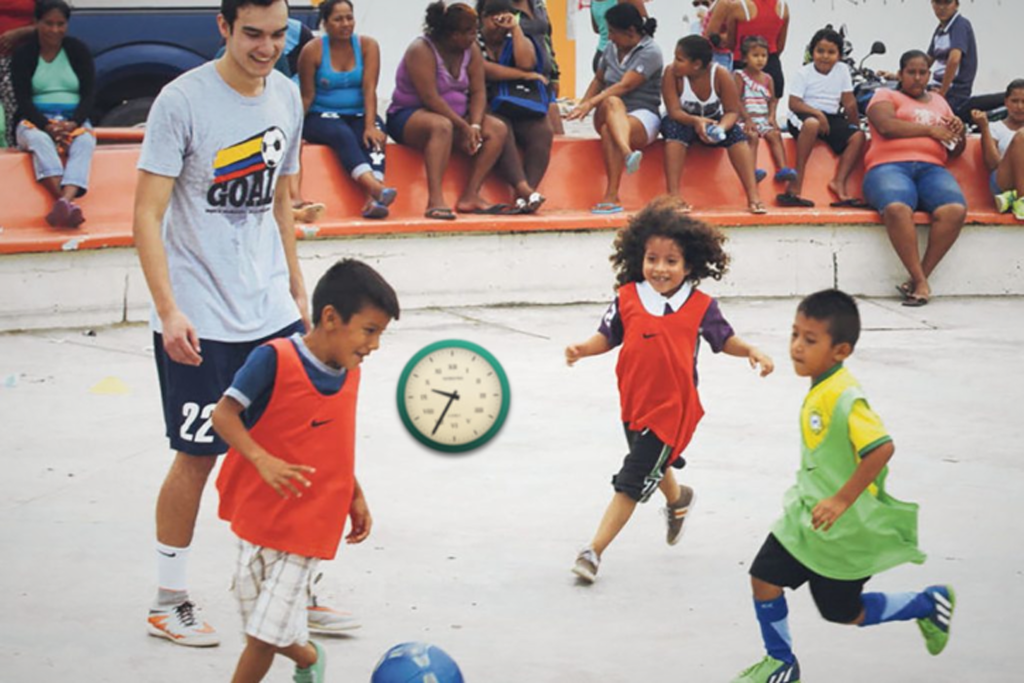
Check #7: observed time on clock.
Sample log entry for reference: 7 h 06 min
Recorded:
9 h 35 min
